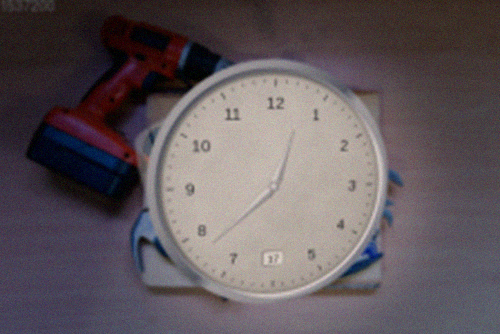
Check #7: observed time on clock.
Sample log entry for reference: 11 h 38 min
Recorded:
12 h 38 min
